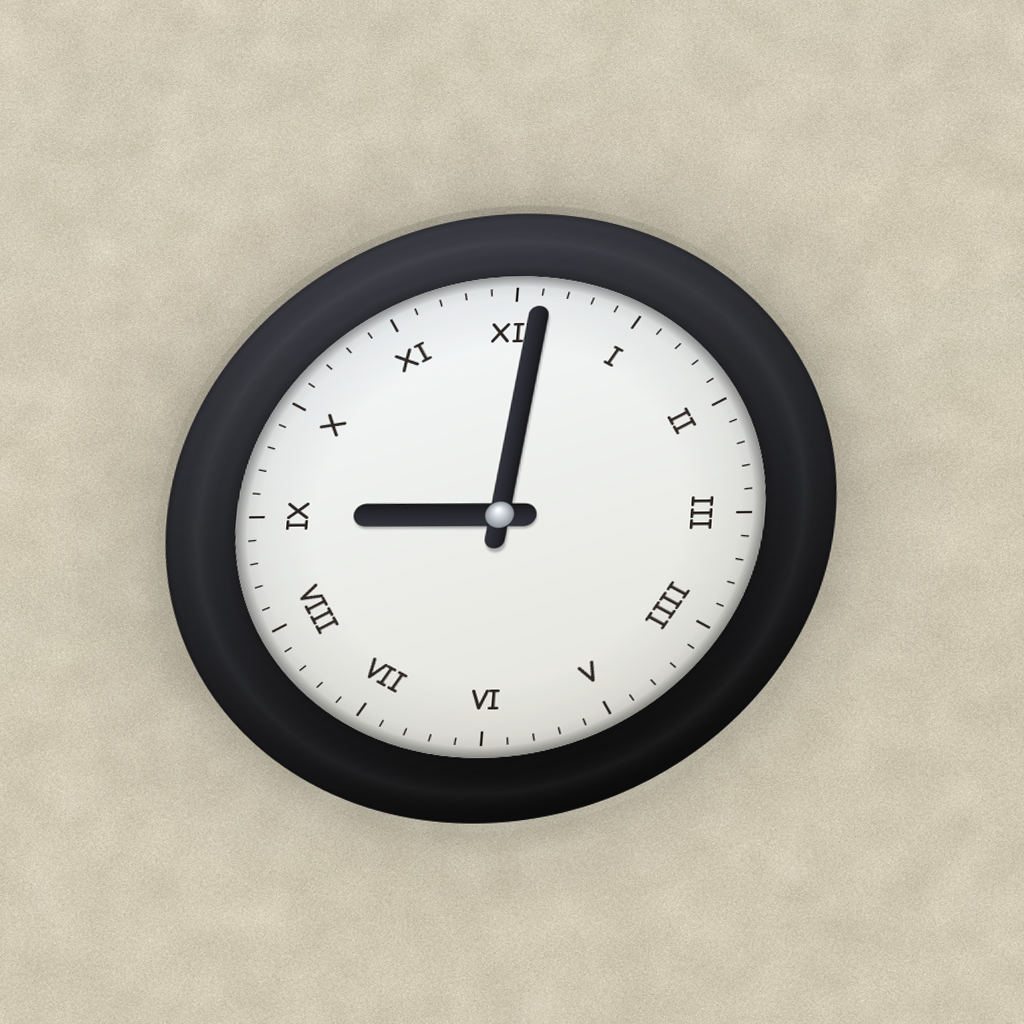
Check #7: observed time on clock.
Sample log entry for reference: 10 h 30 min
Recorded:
9 h 01 min
